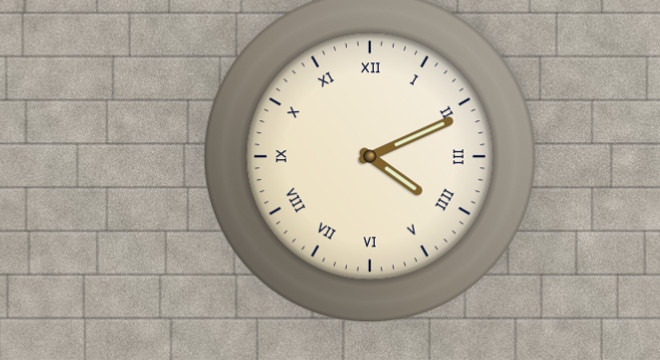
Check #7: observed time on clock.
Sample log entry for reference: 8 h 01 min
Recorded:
4 h 11 min
